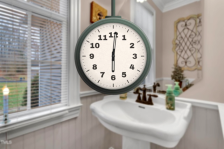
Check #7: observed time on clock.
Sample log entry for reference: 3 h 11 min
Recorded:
6 h 01 min
